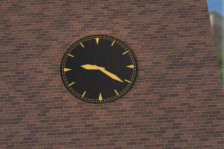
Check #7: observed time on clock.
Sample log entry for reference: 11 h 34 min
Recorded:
9 h 21 min
